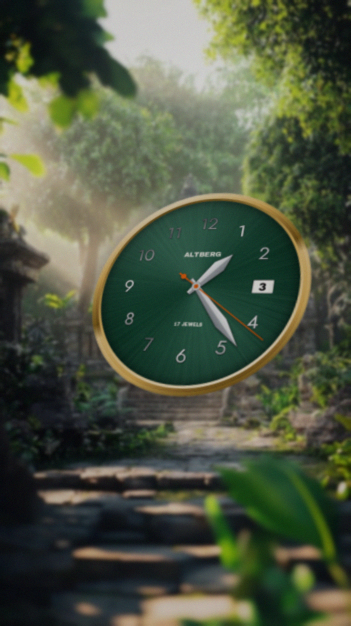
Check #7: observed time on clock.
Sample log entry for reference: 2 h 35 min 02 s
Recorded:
1 h 23 min 21 s
